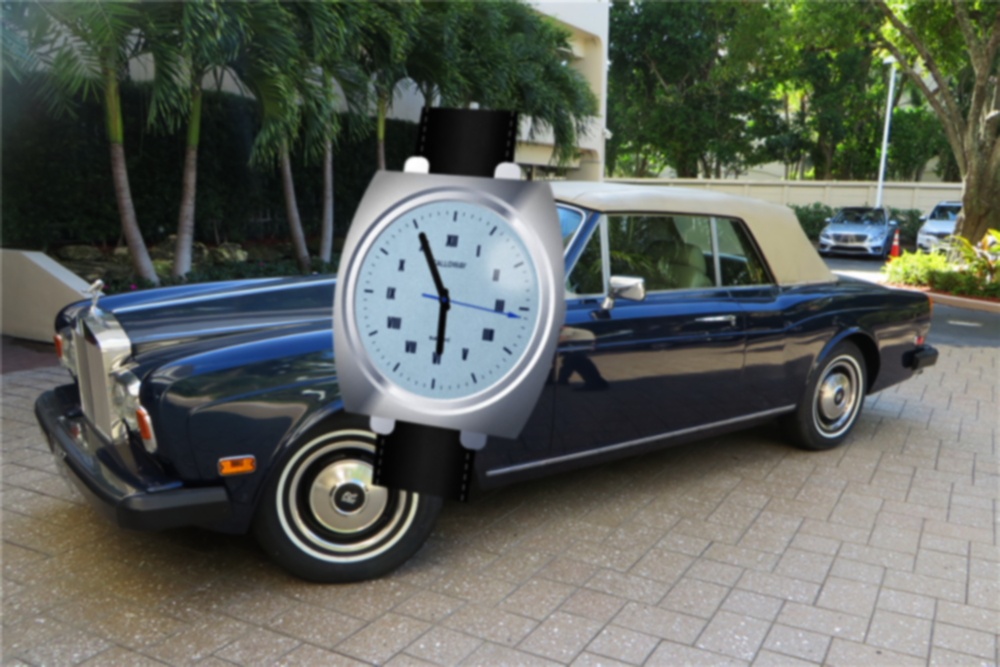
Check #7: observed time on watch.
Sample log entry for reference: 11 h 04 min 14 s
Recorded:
5 h 55 min 16 s
